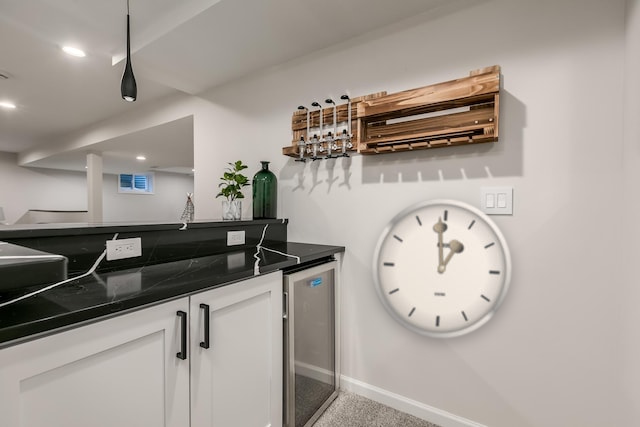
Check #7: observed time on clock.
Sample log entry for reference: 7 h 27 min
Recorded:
12 h 59 min
